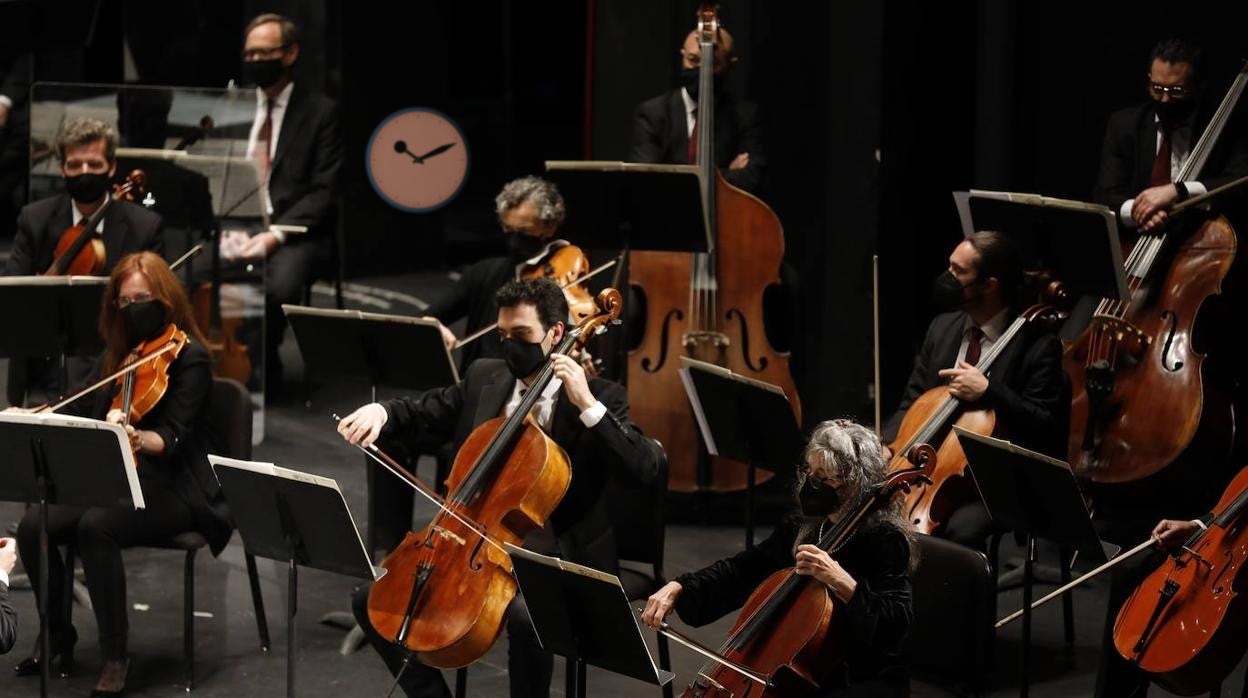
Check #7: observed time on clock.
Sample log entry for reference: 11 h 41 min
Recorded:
10 h 11 min
